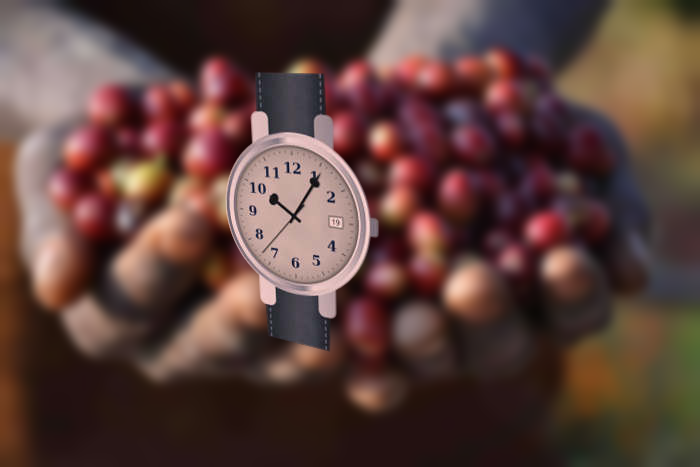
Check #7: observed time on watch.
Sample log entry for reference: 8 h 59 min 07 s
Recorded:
10 h 05 min 37 s
